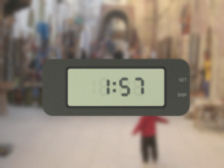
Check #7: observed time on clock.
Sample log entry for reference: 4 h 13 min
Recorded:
1 h 57 min
